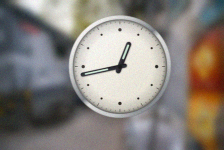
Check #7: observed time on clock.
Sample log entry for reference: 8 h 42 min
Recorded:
12 h 43 min
